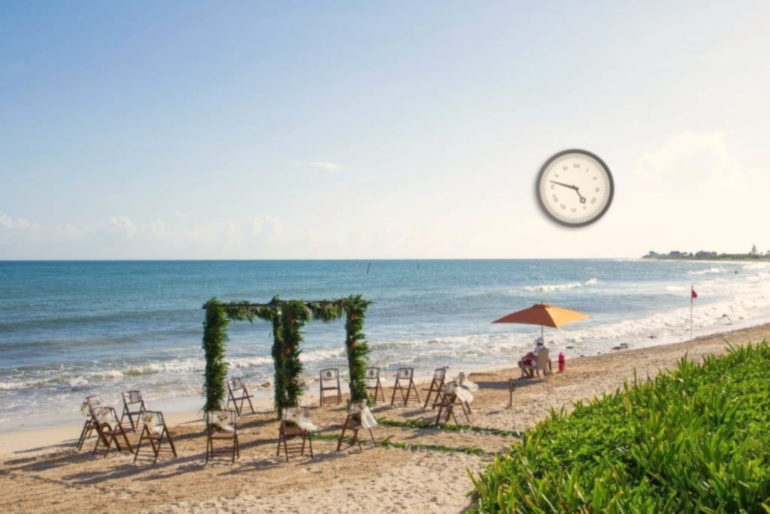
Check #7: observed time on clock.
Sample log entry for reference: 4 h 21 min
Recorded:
4 h 47 min
